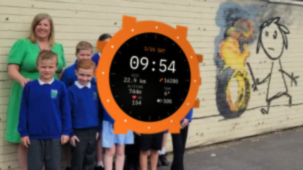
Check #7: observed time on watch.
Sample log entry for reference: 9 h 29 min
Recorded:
9 h 54 min
